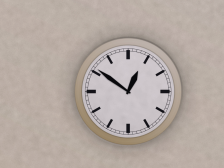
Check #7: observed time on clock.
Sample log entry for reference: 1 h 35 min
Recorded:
12 h 51 min
